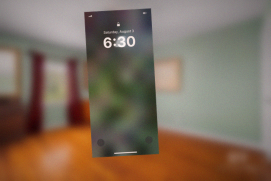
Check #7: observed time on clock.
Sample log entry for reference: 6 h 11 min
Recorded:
6 h 30 min
